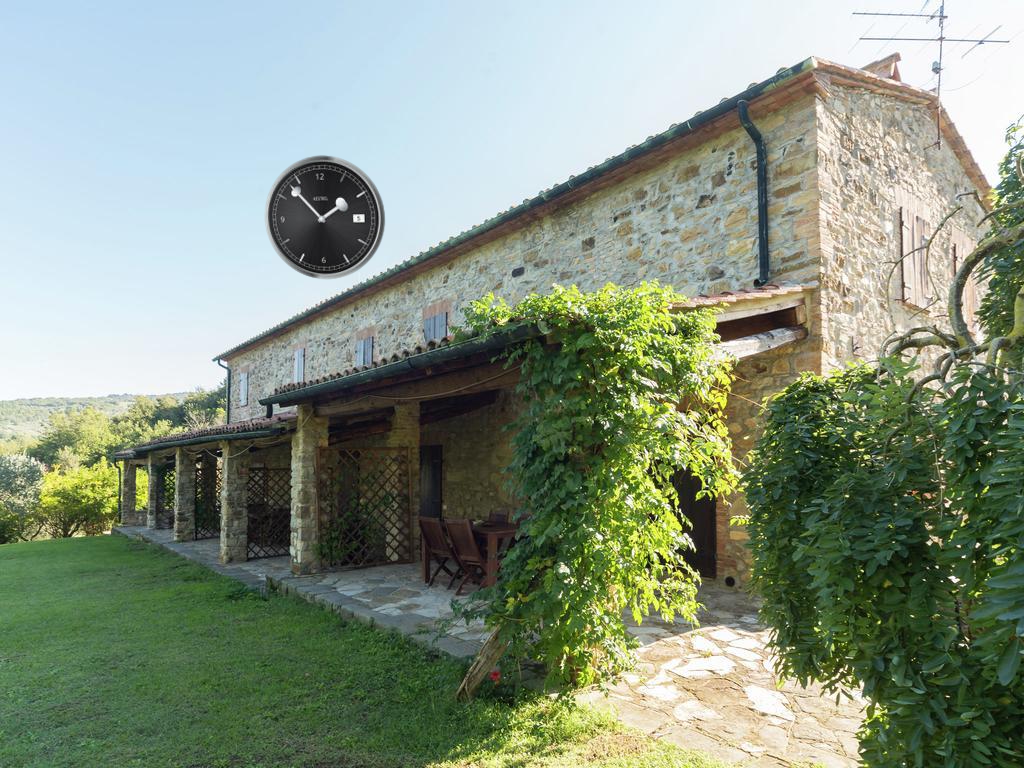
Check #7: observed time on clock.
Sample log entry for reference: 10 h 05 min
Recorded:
1 h 53 min
